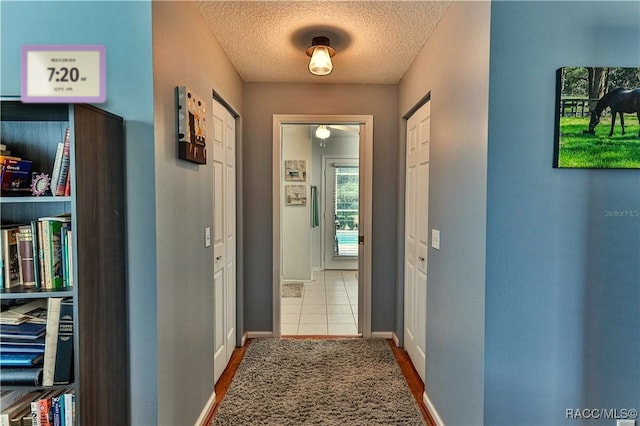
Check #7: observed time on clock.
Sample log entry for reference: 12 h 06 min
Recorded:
7 h 20 min
